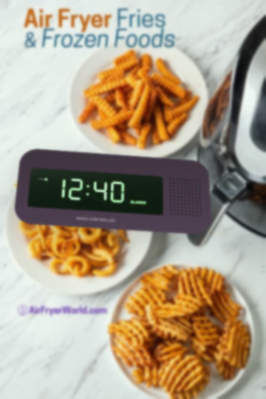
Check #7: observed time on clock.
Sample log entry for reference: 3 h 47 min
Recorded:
12 h 40 min
